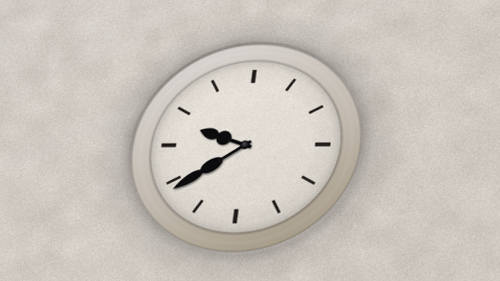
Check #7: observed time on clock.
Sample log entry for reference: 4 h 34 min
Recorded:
9 h 39 min
